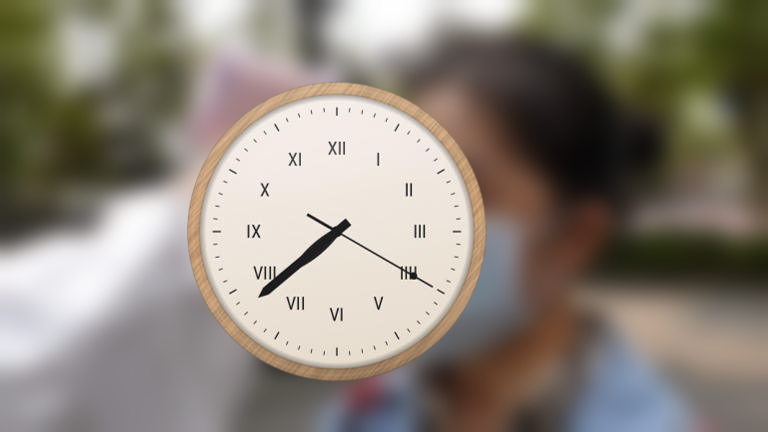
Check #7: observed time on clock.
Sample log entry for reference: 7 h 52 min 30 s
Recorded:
7 h 38 min 20 s
